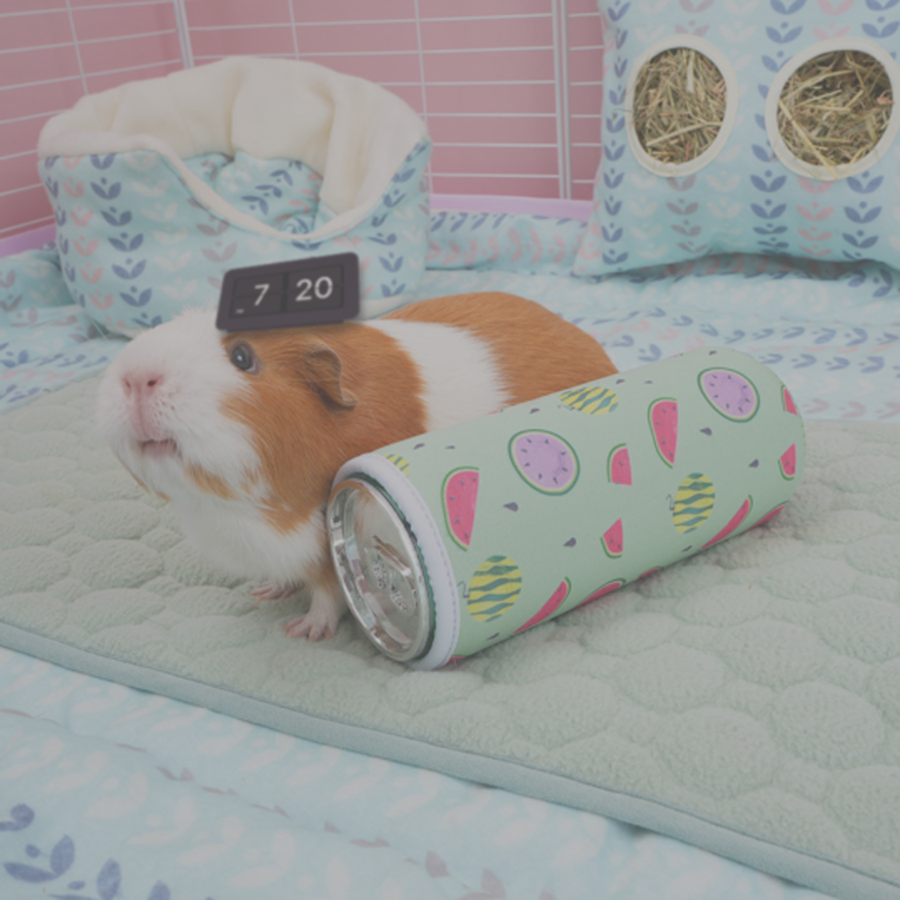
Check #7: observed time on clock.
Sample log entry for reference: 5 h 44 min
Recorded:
7 h 20 min
